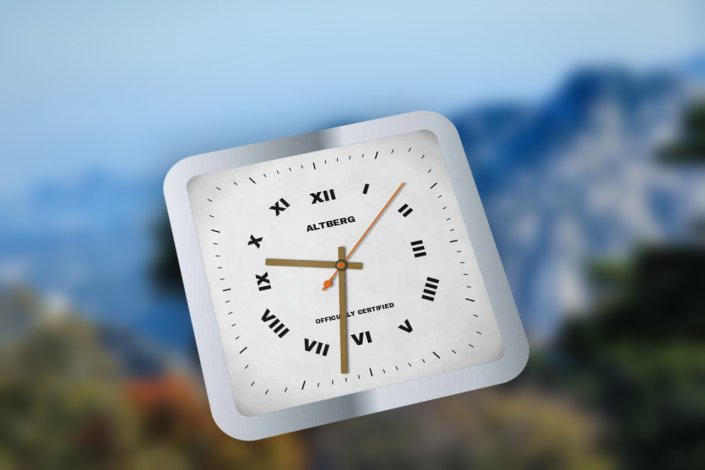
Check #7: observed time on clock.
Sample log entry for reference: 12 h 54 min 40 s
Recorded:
9 h 32 min 08 s
